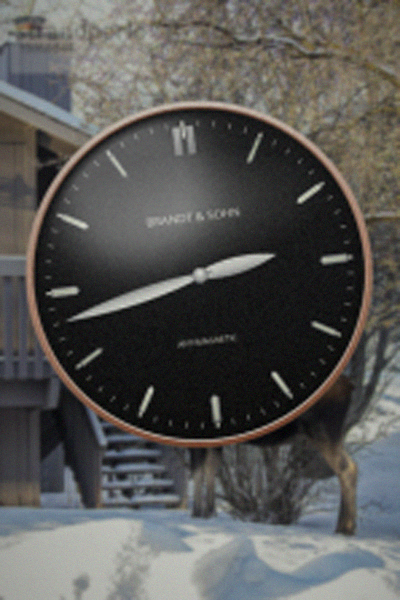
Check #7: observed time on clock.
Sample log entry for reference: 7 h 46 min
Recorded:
2 h 43 min
